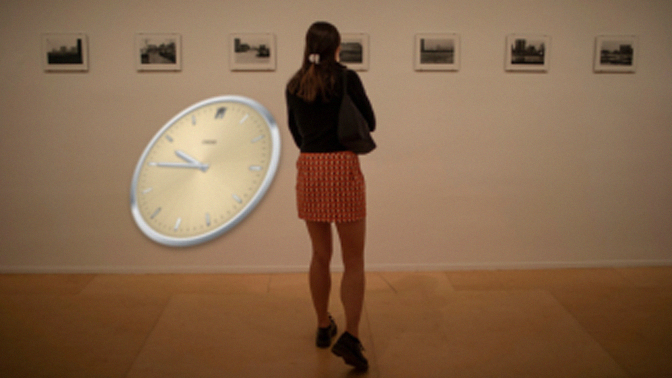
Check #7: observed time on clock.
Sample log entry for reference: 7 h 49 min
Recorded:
9 h 45 min
